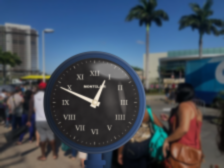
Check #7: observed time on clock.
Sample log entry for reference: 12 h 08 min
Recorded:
12 h 49 min
